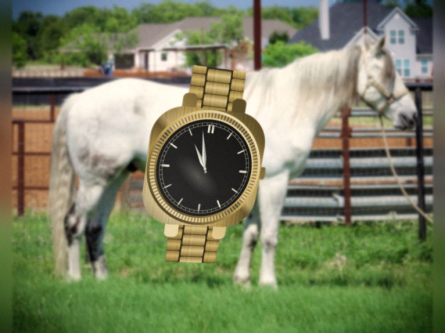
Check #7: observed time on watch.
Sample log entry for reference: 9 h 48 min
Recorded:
10 h 58 min
